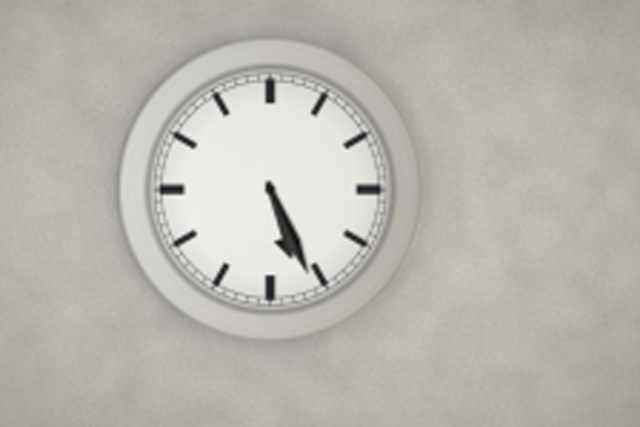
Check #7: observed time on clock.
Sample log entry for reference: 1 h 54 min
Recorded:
5 h 26 min
